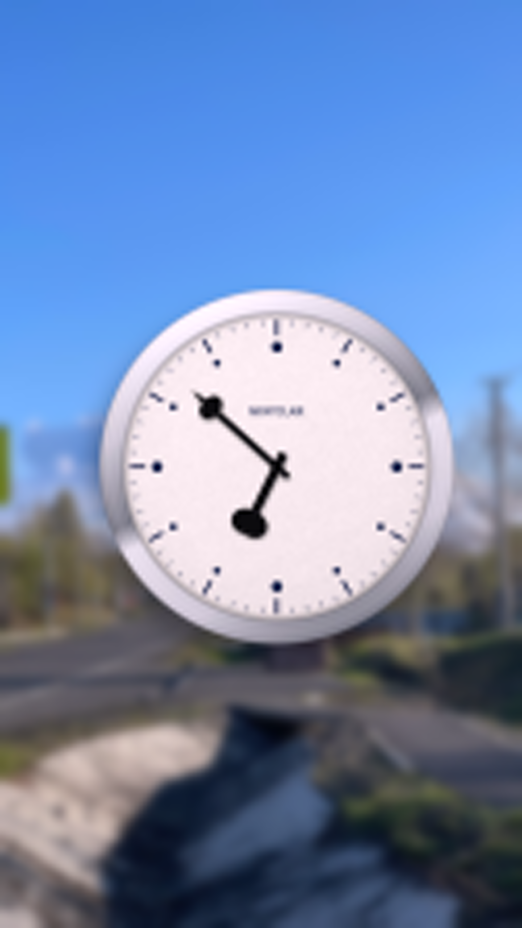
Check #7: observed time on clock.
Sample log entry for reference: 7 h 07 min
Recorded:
6 h 52 min
